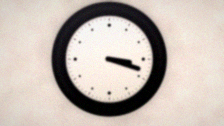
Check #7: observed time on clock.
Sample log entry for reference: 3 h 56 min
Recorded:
3 h 18 min
